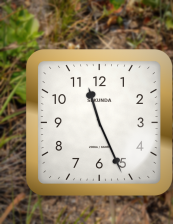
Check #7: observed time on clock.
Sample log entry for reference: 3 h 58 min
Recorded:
11 h 26 min
